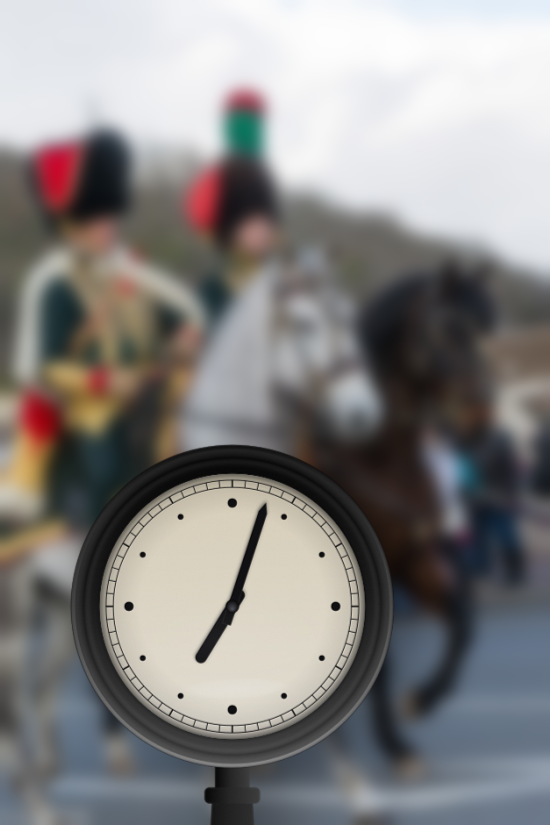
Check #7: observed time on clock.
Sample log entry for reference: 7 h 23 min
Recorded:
7 h 03 min
